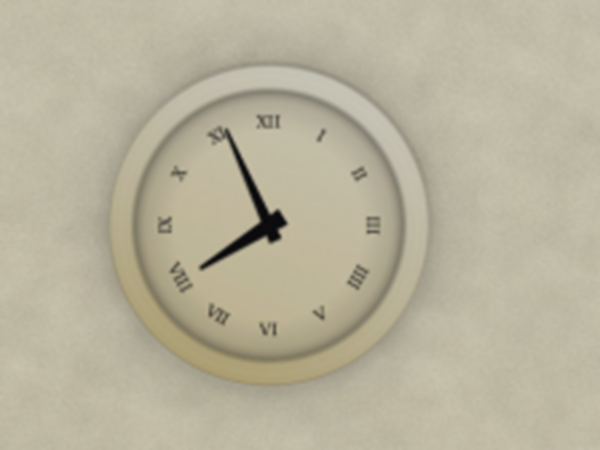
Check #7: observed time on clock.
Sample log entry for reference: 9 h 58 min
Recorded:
7 h 56 min
